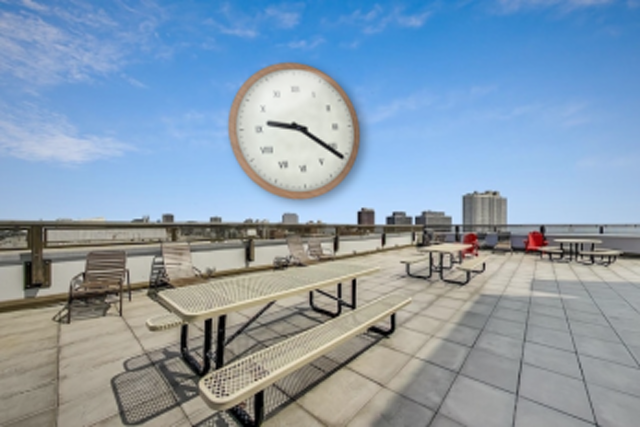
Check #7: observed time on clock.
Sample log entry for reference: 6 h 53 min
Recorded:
9 h 21 min
